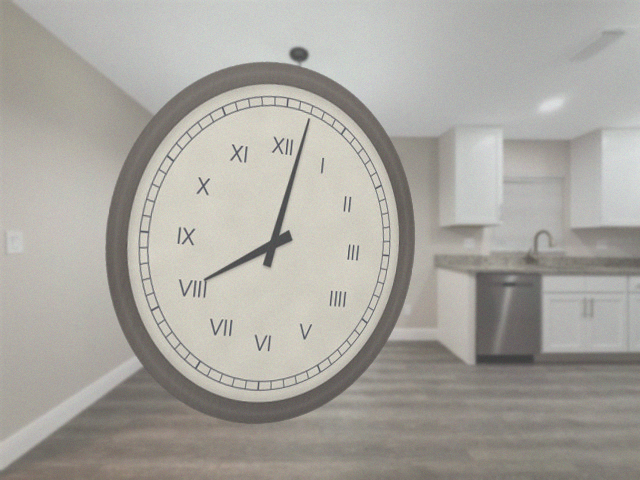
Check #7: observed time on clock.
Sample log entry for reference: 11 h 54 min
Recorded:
8 h 02 min
